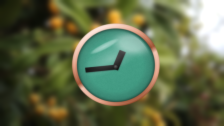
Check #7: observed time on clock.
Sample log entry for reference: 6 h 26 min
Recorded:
12 h 44 min
